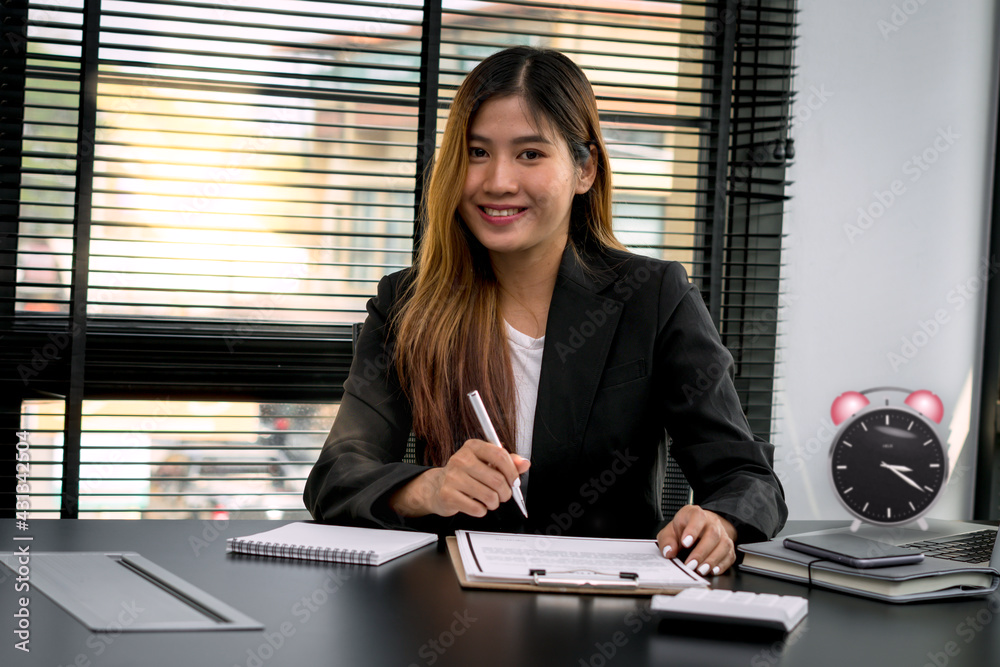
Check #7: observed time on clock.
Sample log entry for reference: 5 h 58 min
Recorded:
3 h 21 min
